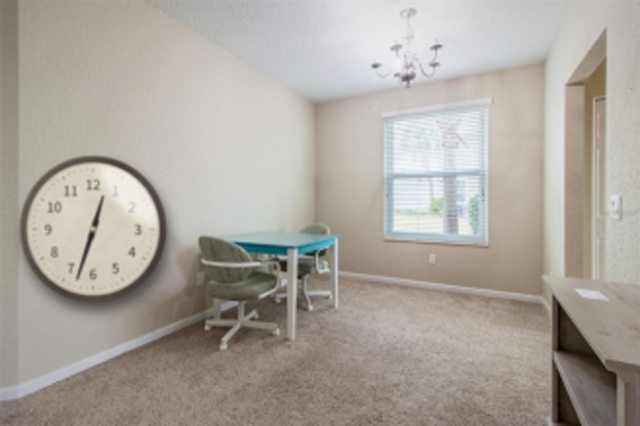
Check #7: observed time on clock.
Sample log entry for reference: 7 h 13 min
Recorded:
12 h 33 min
